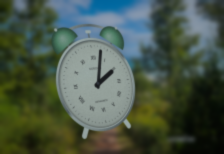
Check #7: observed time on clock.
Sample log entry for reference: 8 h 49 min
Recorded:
2 h 03 min
